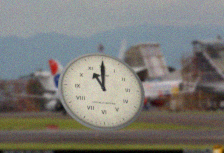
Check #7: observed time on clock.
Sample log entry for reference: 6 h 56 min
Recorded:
11 h 00 min
